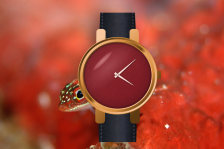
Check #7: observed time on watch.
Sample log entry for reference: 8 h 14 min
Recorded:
4 h 08 min
